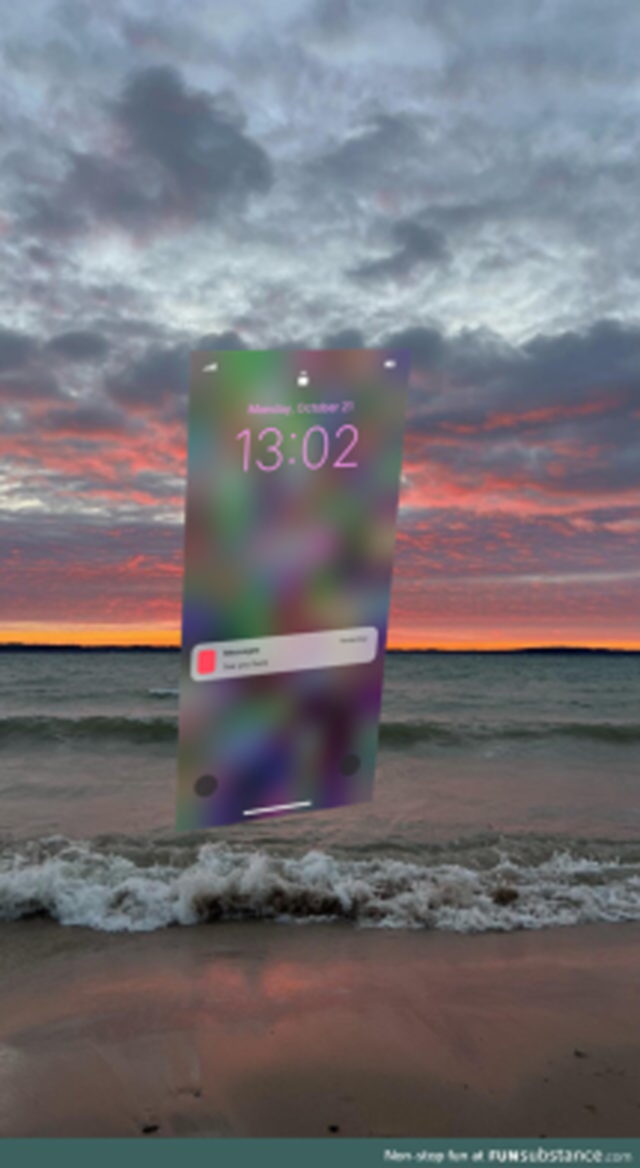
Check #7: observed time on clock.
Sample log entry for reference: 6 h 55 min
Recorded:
13 h 02 min
